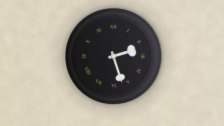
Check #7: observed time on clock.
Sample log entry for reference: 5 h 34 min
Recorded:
2 h 27 min
